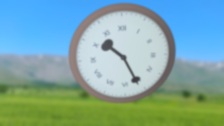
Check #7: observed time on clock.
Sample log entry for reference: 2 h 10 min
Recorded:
10 h 26 min
